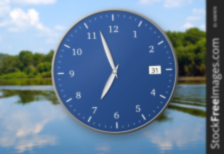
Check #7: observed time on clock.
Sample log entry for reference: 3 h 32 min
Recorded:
6 h 57 min
